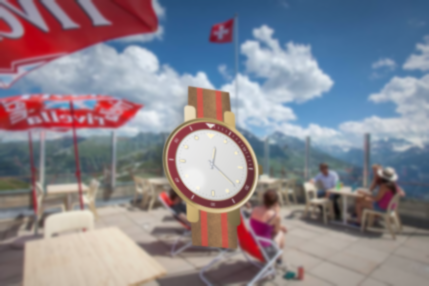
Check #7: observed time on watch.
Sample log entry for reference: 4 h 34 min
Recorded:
12 h 22 min
